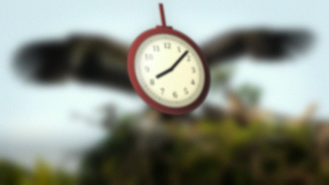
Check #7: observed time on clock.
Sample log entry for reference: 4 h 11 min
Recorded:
8 h 08 min
